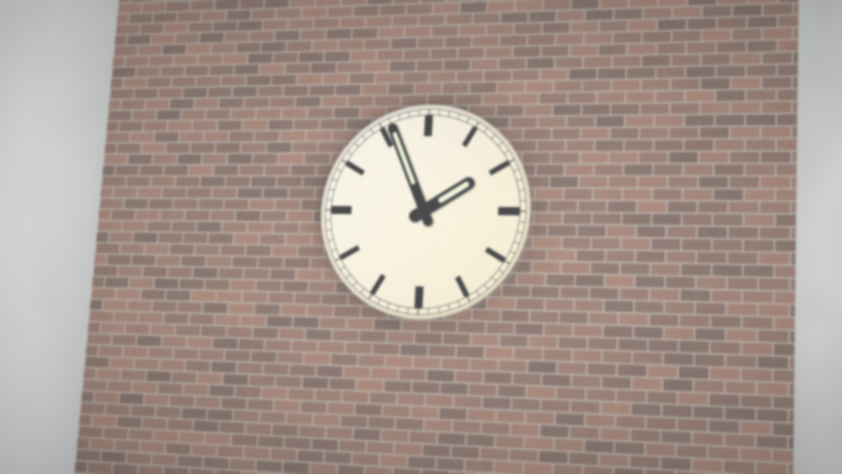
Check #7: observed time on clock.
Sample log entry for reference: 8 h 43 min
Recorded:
1 h 56 min
